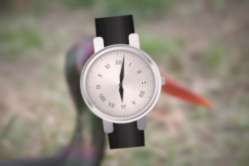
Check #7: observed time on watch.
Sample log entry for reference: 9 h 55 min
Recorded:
6 h 02 min
